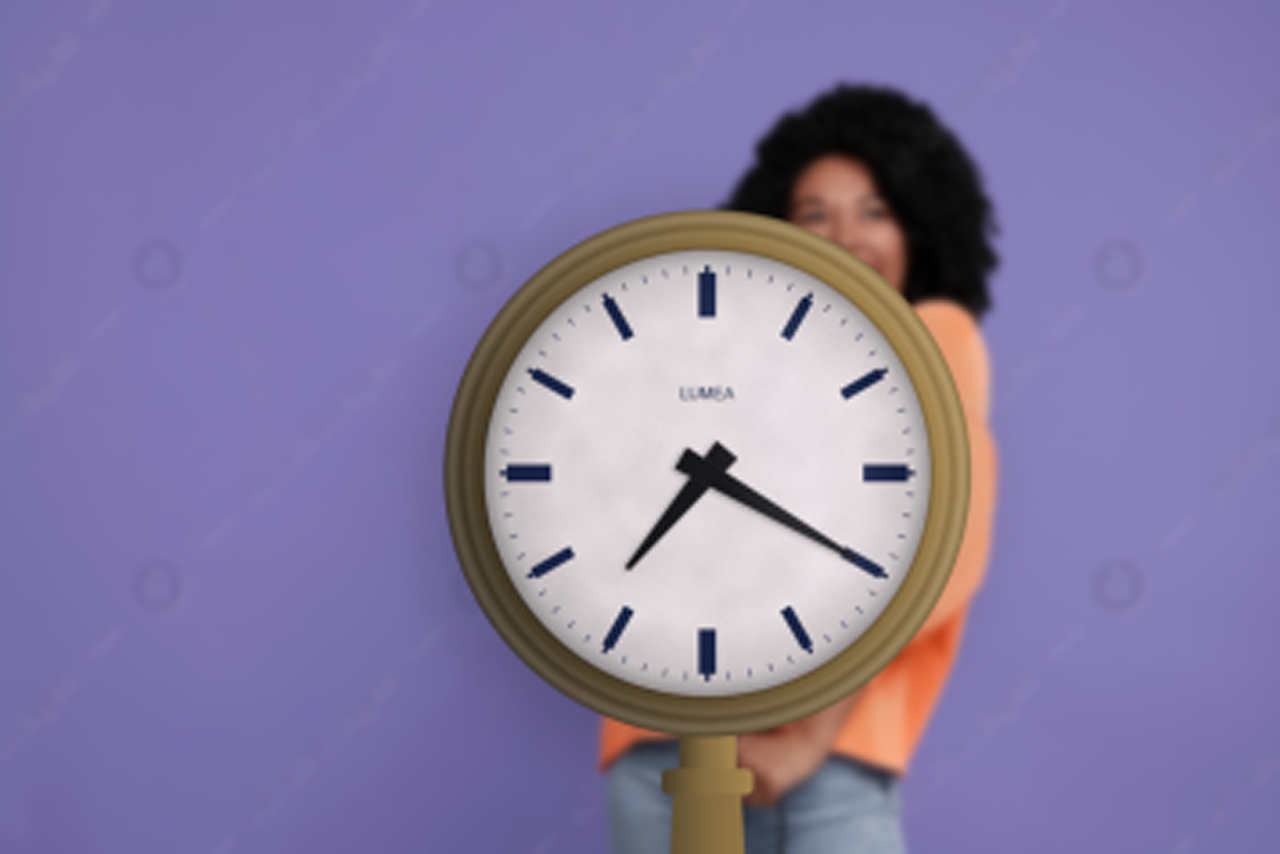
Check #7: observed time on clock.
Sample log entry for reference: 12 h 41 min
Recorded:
7 h 20 min
